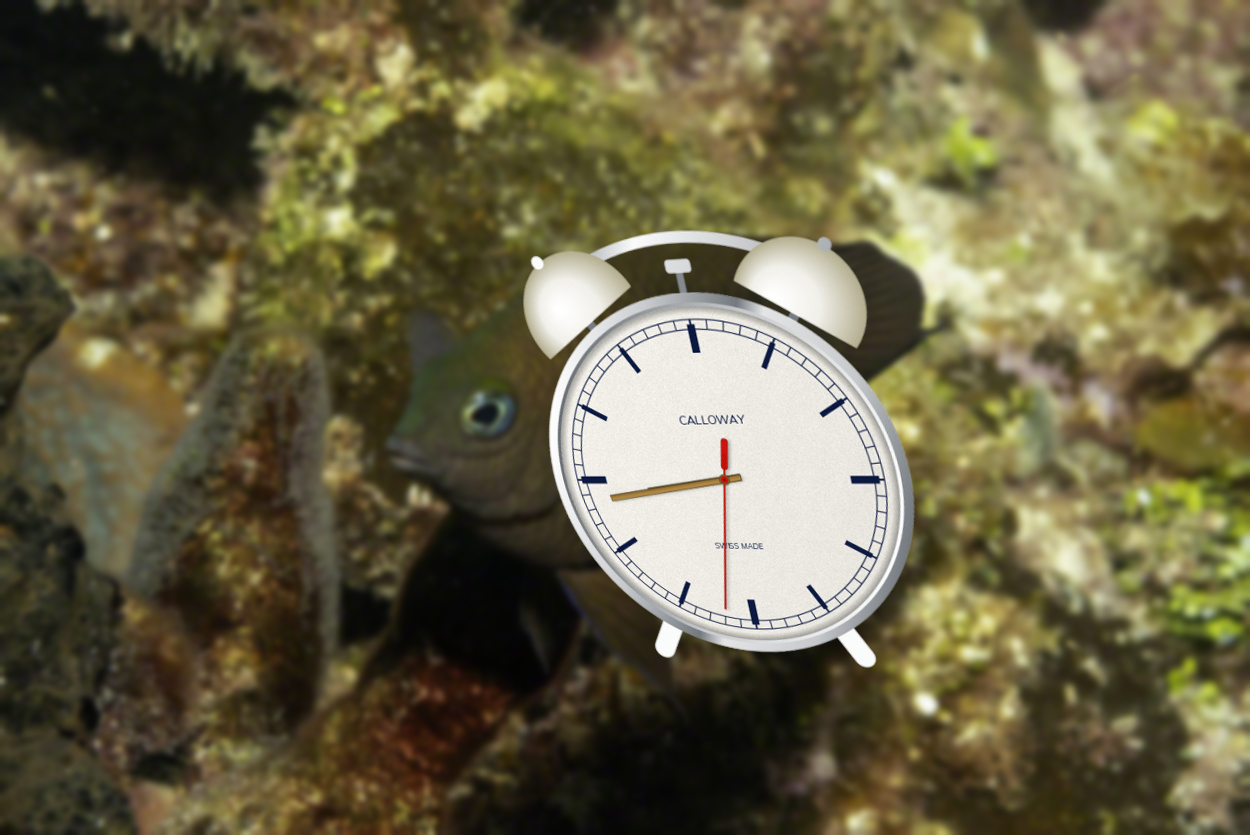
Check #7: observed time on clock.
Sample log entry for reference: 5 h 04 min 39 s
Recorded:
8 h 43 min 32 s
